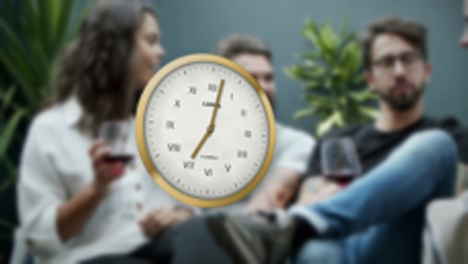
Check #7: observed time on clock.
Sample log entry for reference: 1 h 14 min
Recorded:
7 h 02 min
